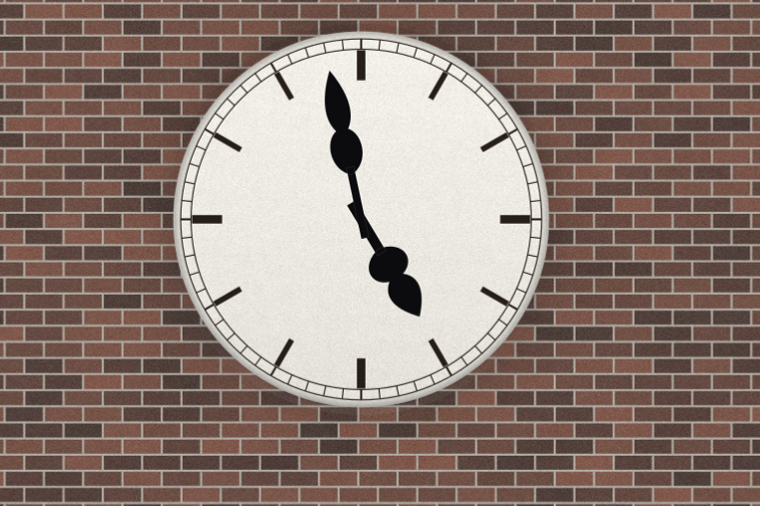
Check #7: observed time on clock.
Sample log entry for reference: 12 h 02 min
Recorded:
4 h 58 min
